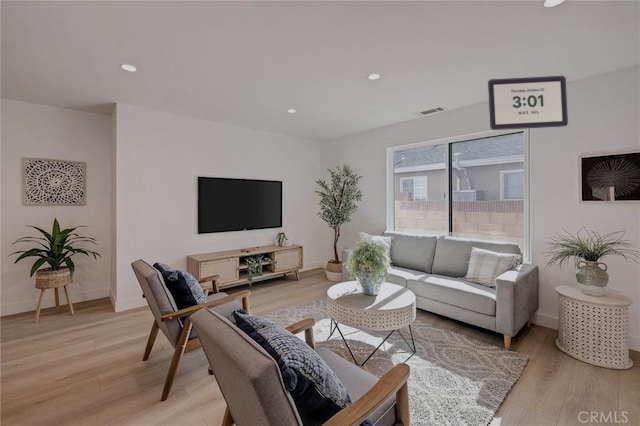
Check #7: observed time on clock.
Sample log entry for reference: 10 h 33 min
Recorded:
3 h 01 min
